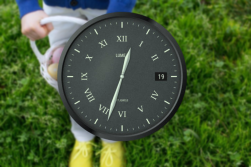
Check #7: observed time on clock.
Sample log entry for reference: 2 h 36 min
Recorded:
12 h 33 min
